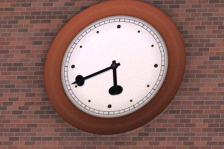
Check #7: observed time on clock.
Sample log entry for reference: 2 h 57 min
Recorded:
5 h 41 min
